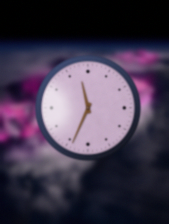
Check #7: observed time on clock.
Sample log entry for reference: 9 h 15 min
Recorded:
11 h 34 min
